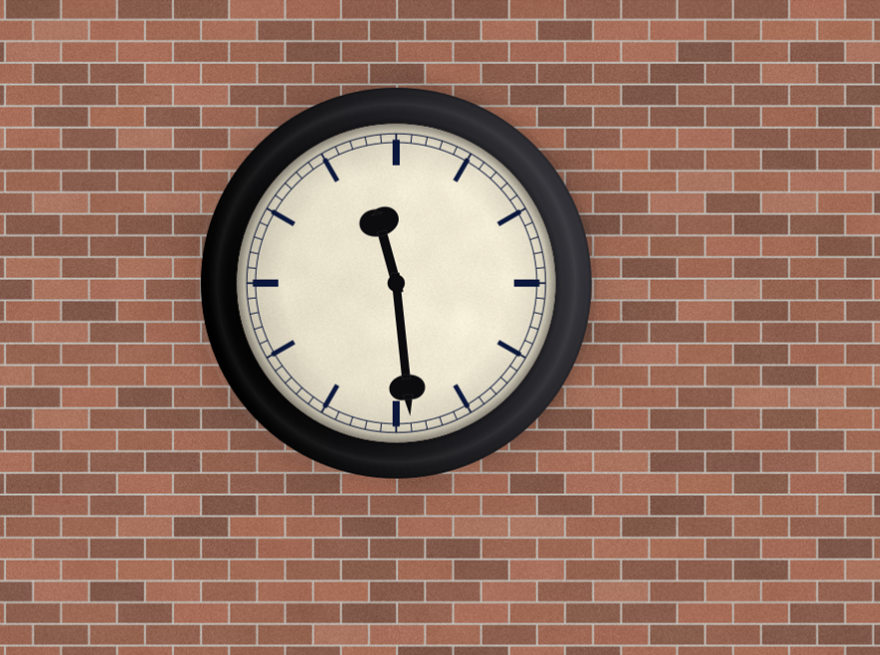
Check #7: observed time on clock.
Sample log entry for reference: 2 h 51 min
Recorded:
11 h 29 min
